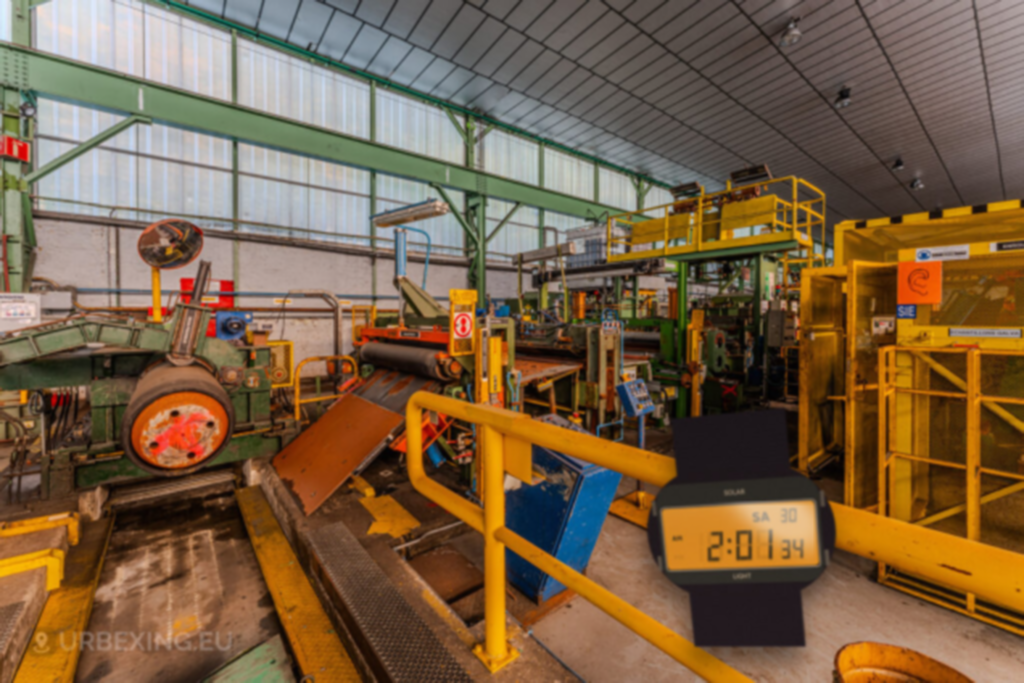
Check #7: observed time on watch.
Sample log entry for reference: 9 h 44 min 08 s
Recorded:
2 h 01 min 34 s
